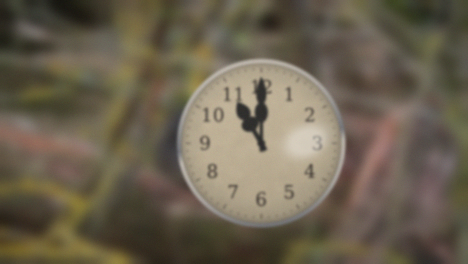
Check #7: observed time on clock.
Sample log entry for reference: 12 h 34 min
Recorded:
11 h 00 min
